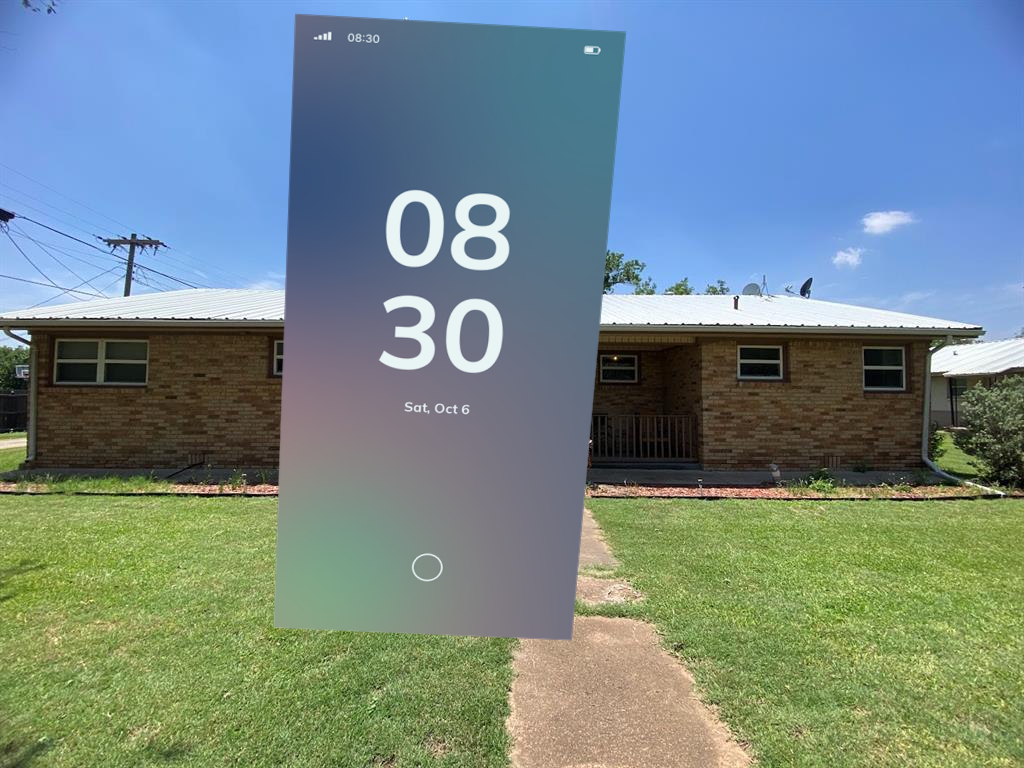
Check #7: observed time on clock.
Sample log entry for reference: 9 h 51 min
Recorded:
8 h 30 min
